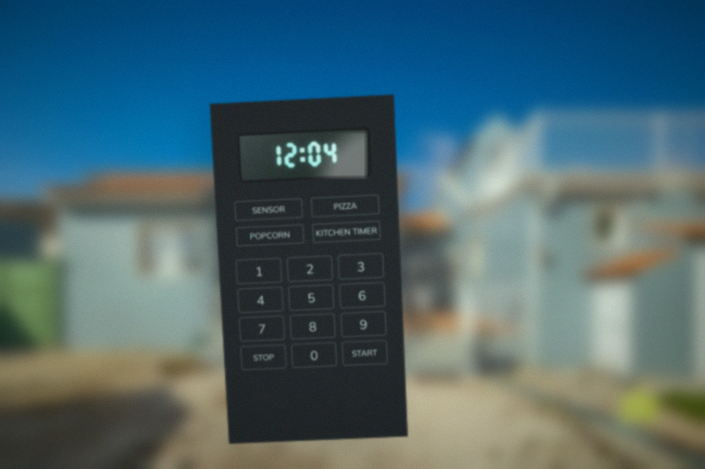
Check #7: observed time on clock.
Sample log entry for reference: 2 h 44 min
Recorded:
12 h 04 min
